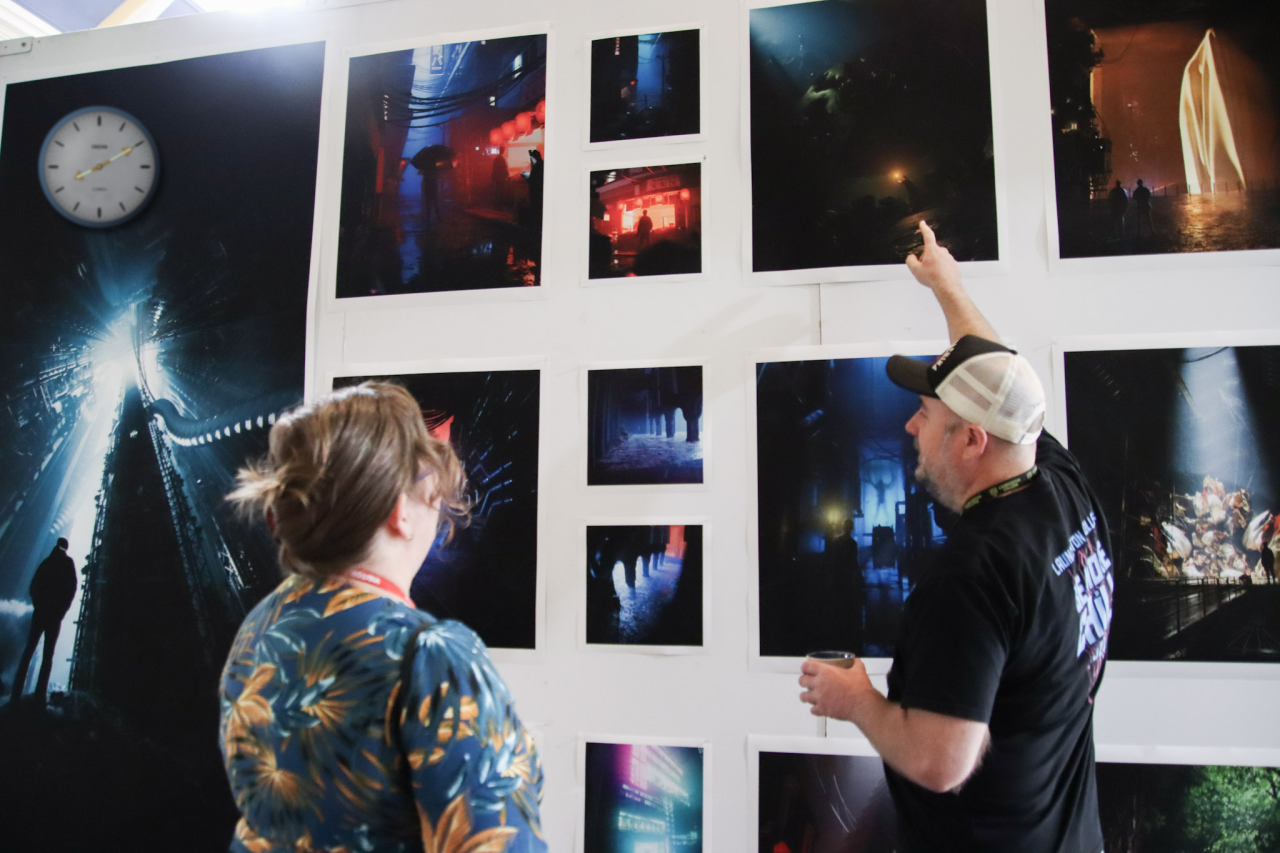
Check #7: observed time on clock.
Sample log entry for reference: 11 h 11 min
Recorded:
8 h 10 min
